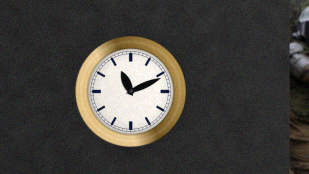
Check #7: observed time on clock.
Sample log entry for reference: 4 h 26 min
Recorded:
11 h 11 min
